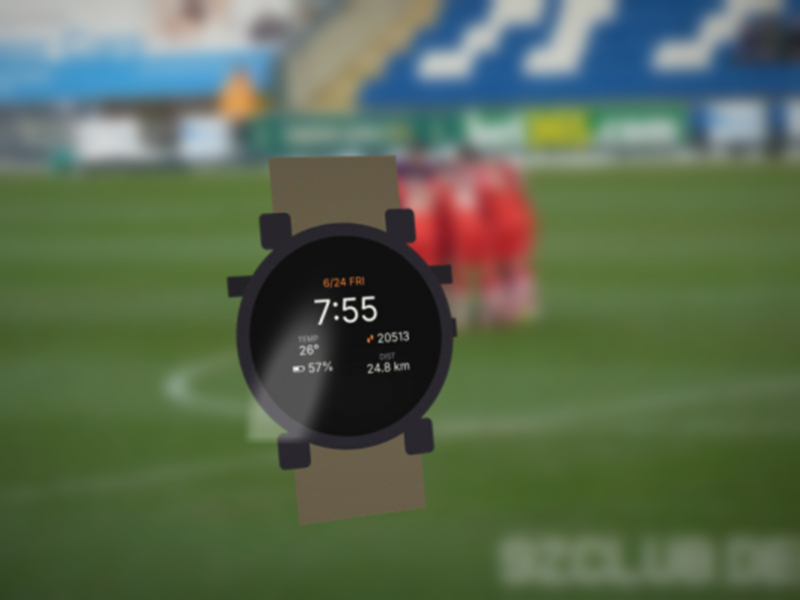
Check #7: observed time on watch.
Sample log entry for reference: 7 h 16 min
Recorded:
7 h 55 min
